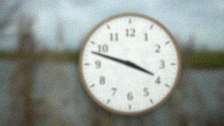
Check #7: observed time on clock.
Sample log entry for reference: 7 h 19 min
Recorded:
3 h 48 min
